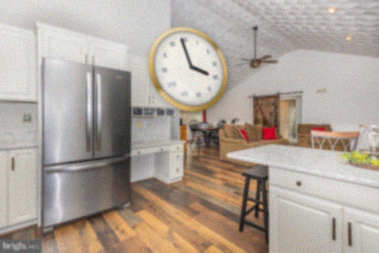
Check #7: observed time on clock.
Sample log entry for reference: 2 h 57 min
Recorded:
3 h 59 min
